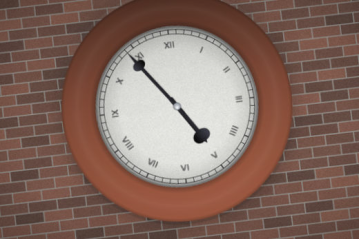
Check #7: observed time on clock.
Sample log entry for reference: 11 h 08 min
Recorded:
4 h 54 min
